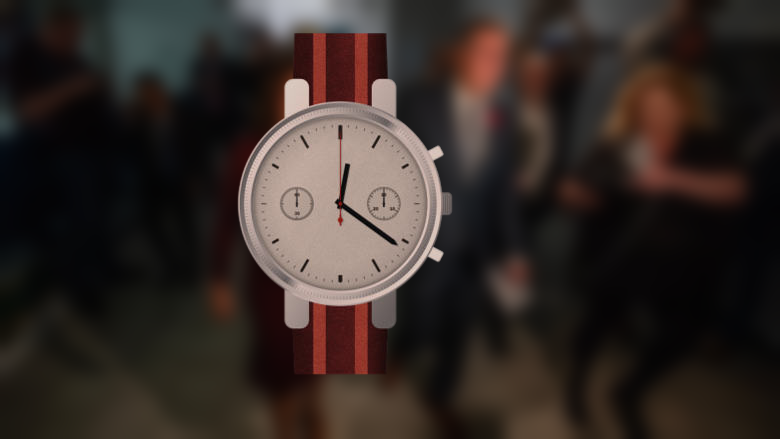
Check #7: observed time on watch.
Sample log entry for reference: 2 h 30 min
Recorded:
12 h 21 min
